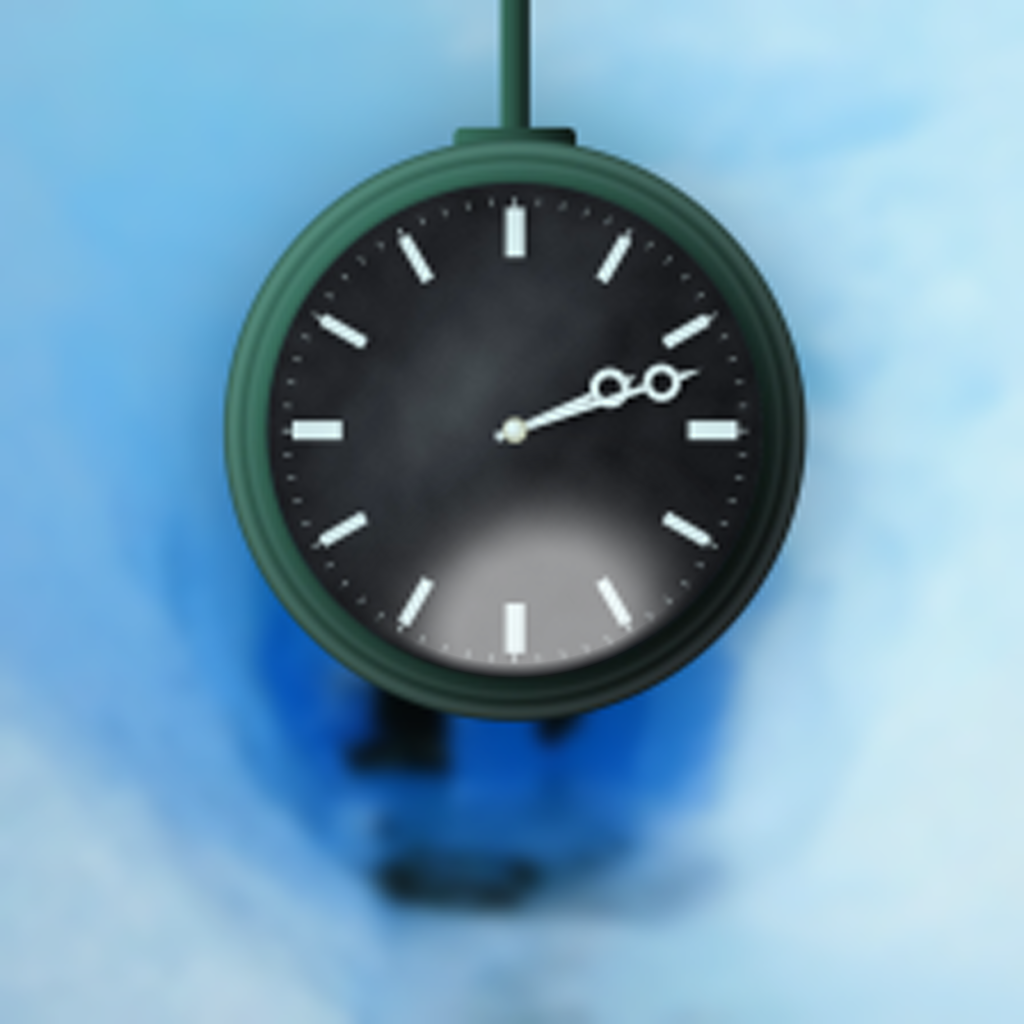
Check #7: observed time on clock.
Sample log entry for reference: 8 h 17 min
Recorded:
2 h 12 min
